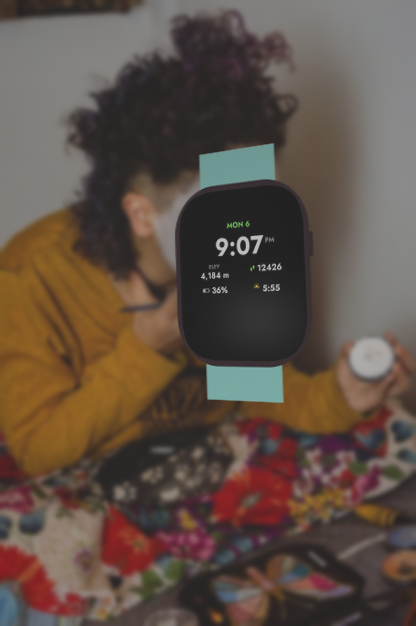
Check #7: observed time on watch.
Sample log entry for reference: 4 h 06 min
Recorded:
9 h 07 min
